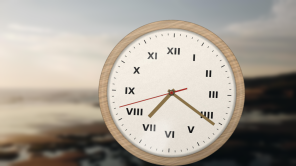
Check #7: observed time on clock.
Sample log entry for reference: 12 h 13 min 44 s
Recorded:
7 h 20 min 42 s
